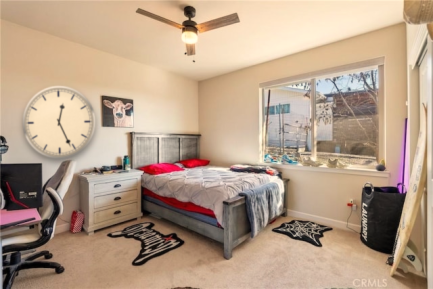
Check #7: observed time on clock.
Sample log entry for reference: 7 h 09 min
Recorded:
12 h 26 min
